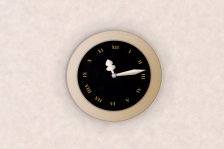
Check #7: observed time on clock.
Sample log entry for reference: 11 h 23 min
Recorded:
11 h 13 min
